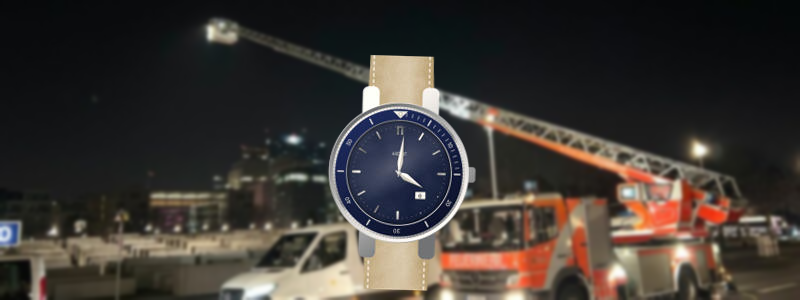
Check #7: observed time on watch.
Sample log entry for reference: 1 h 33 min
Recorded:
4 h 01 min
